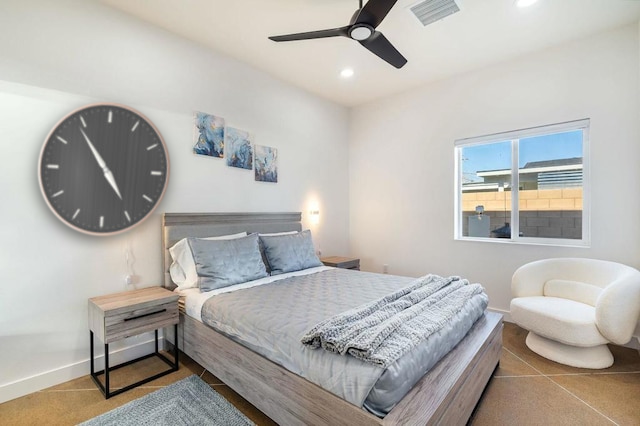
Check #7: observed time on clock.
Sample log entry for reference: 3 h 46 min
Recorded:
4 h 54 min
